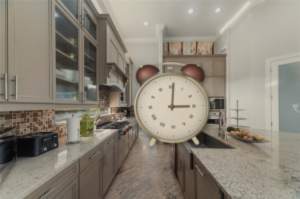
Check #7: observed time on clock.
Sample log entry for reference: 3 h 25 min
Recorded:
3 h 01 min
